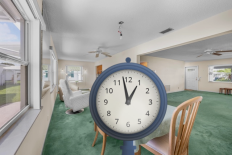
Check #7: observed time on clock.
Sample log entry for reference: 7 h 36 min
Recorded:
12 h 58 min
